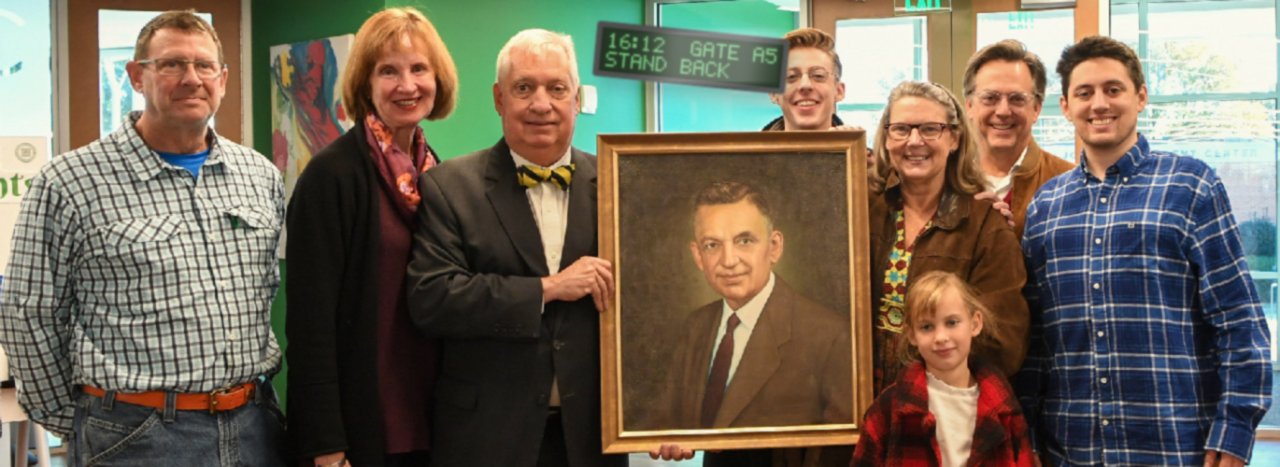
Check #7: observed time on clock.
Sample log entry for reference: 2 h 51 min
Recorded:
16 h 12 min
